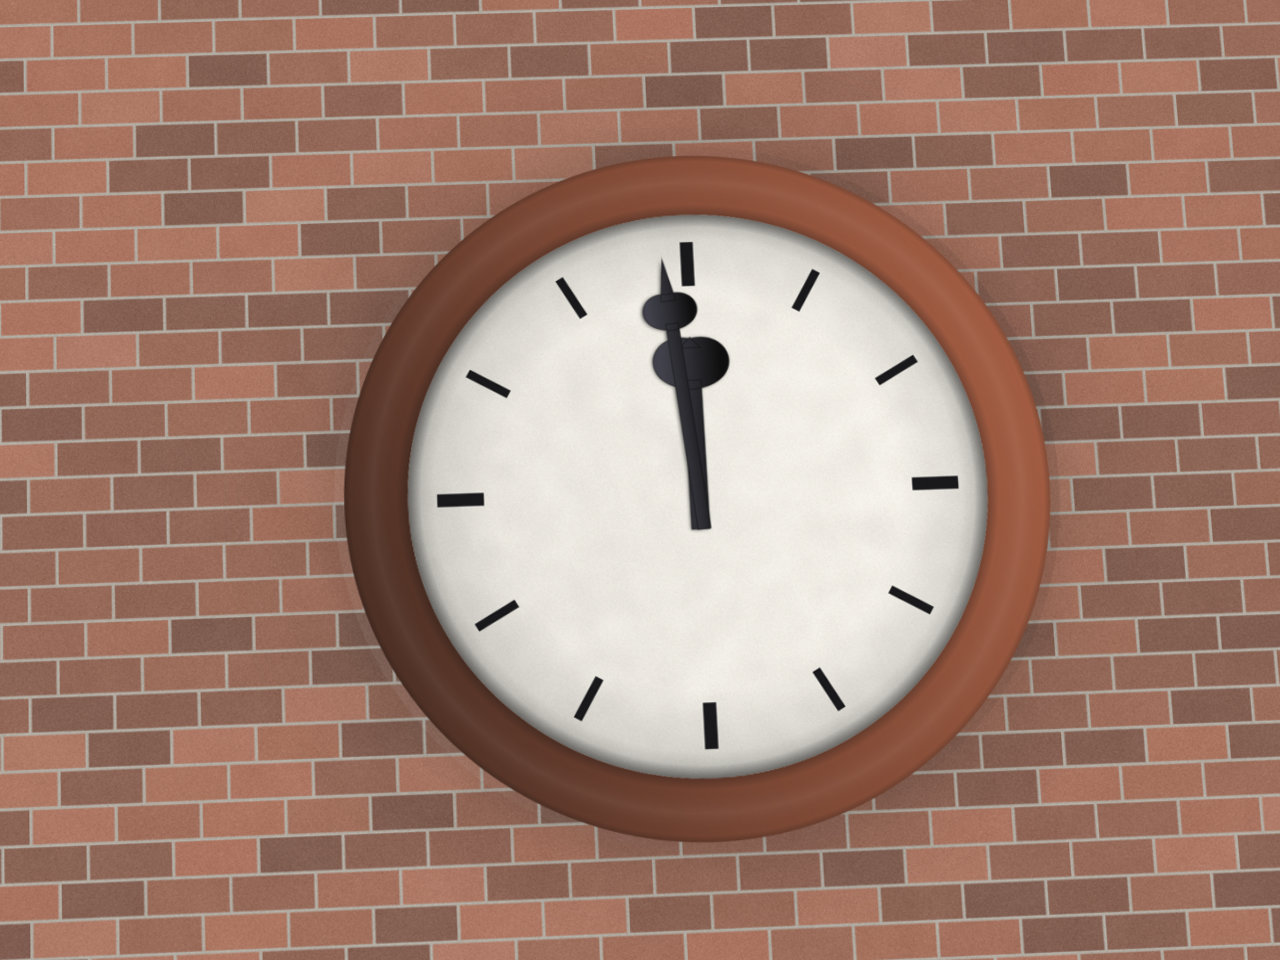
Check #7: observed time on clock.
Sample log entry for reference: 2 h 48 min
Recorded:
11 h 59 min
